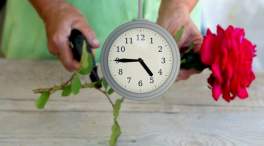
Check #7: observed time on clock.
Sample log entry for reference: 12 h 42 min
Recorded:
4 h 45 min
